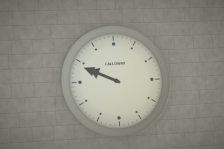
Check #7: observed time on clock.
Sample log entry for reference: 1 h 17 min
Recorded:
9 h 49 min
